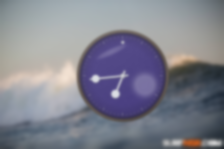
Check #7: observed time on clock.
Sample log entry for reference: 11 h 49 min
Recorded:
6 h 44 min
